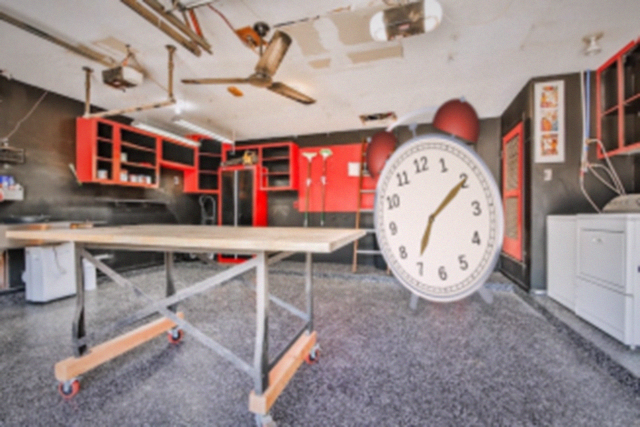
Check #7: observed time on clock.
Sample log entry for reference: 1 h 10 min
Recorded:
7 h 10 min
